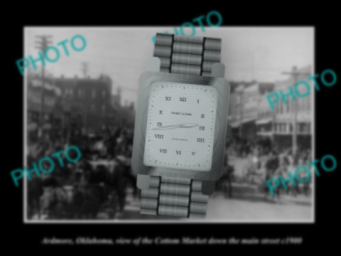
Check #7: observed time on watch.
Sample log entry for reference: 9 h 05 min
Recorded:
2 h 43 min
